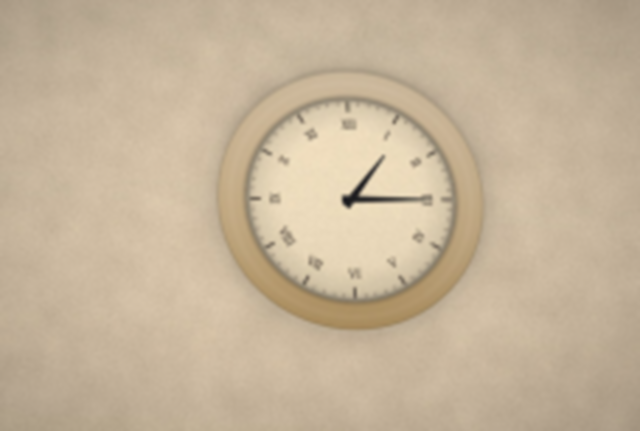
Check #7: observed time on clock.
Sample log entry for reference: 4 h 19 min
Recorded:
1 h 15 min
